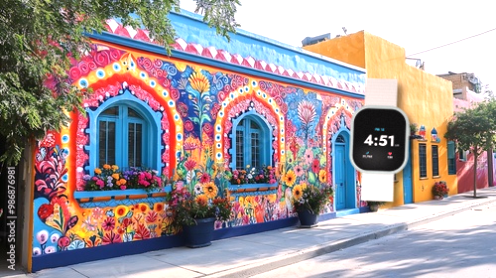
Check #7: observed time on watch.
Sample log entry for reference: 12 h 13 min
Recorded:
4 h 51 min
